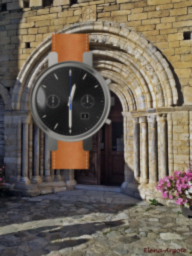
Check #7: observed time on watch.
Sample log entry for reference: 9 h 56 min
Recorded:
12 h 30 min
